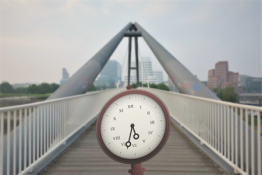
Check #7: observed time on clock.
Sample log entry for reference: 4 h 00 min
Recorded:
5 h 33 min
